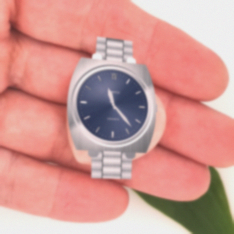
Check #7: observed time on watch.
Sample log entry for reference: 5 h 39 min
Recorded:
11 h 23 min
